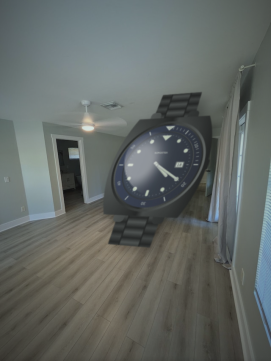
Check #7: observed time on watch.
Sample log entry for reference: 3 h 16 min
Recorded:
4 h 20 min
